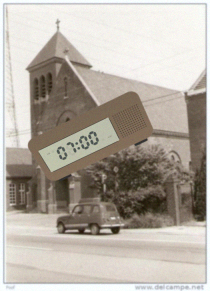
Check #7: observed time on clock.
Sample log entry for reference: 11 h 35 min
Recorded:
7 h 00 min
